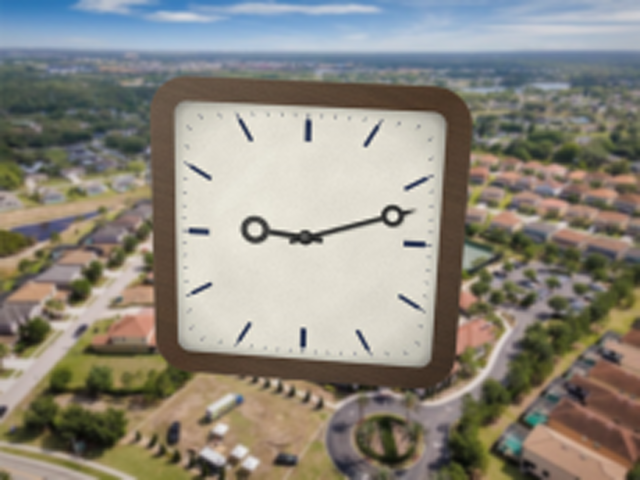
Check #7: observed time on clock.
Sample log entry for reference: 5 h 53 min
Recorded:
9 h 12 min
